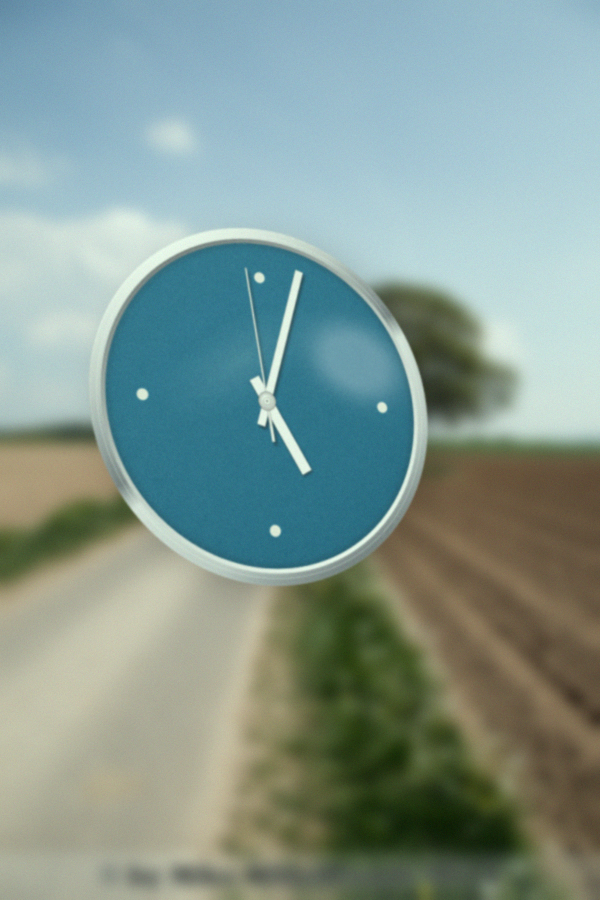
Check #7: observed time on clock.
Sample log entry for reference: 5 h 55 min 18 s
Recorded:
5 h 02 min 59 s
